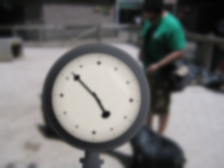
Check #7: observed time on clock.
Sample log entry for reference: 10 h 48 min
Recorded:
4 h 52 min
